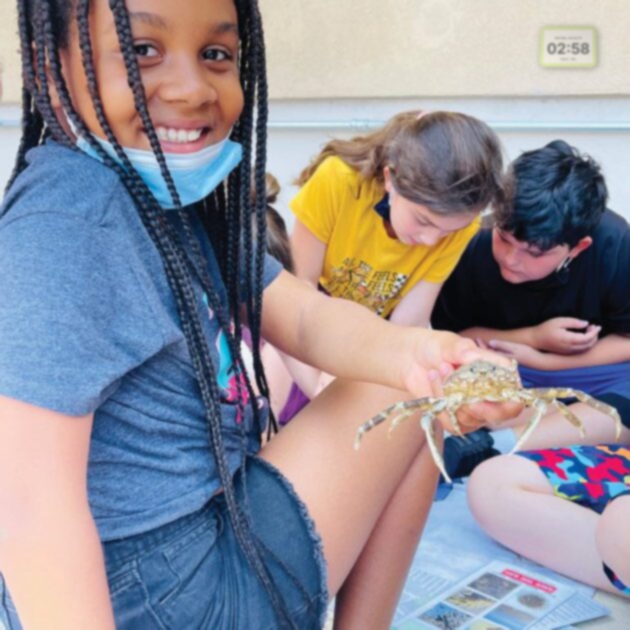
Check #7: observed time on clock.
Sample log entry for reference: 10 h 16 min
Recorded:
2 h 58 min
